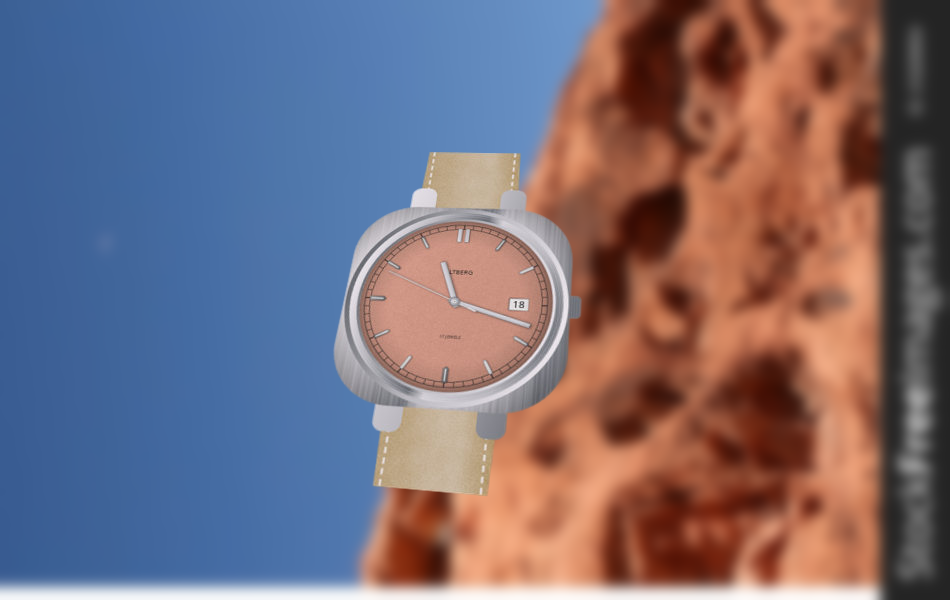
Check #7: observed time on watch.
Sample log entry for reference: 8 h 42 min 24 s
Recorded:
11 h 17 min 49 s
